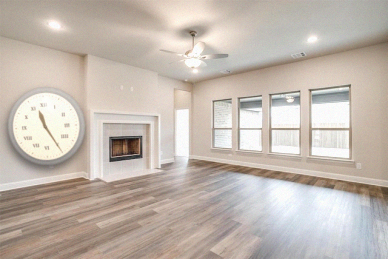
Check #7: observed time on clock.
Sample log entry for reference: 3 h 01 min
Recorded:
11 h 25 min
